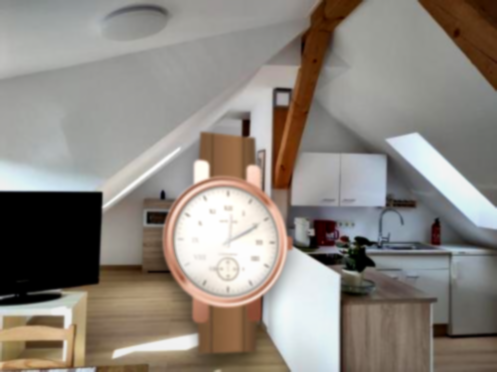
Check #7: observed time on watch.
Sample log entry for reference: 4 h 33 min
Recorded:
12 h 10 min
